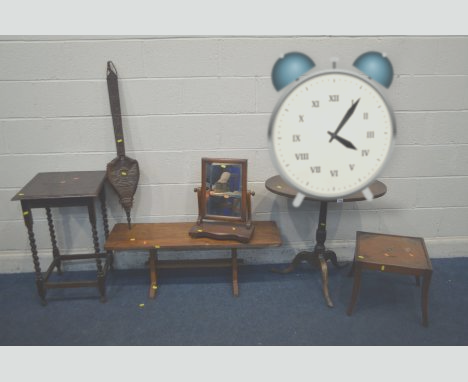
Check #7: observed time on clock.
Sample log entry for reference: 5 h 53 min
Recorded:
4 h 06 min
